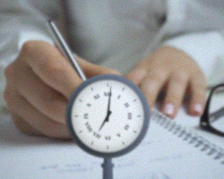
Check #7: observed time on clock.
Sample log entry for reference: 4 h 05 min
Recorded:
7 h 01 min
